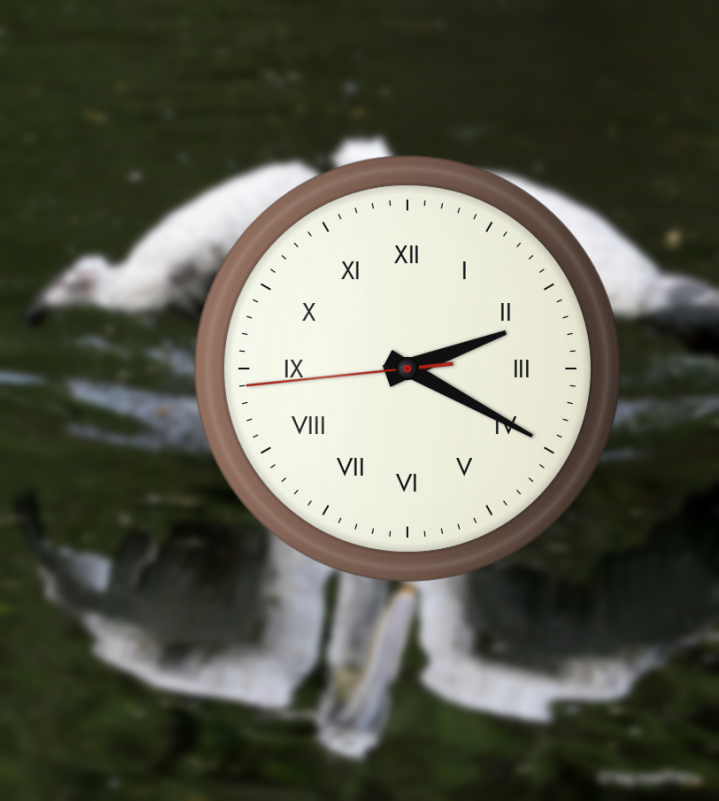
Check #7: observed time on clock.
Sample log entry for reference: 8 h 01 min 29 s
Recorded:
2 h 19 min 44 s
